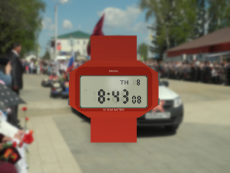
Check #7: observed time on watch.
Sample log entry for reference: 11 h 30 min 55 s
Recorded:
8 h 43 min 08 s
